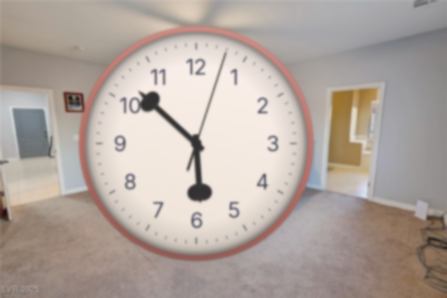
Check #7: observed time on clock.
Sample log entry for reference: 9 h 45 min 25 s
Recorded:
5 h 52 min 03 s
